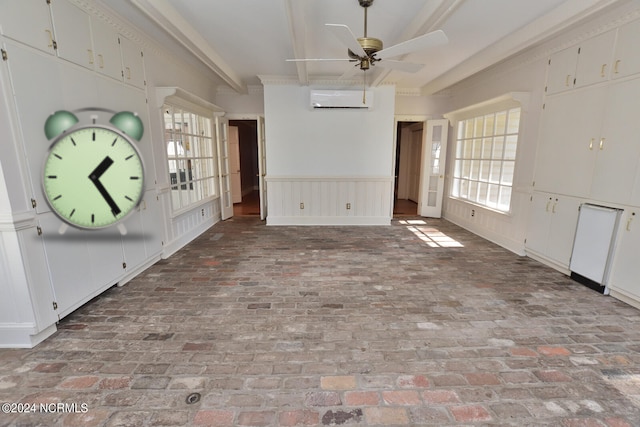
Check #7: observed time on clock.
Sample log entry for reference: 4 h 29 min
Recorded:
1 h 24 min
